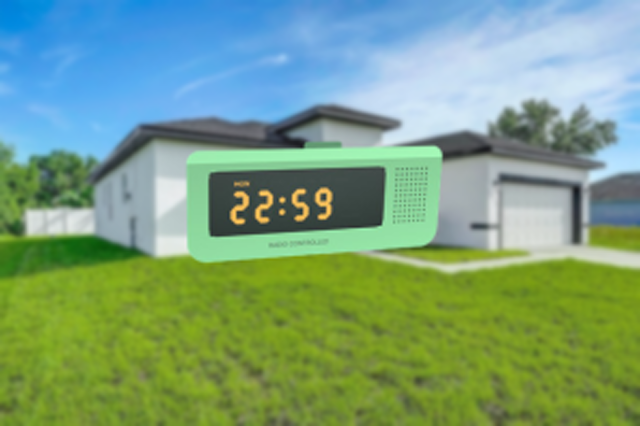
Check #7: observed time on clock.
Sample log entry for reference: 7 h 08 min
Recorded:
22 h 59 min
